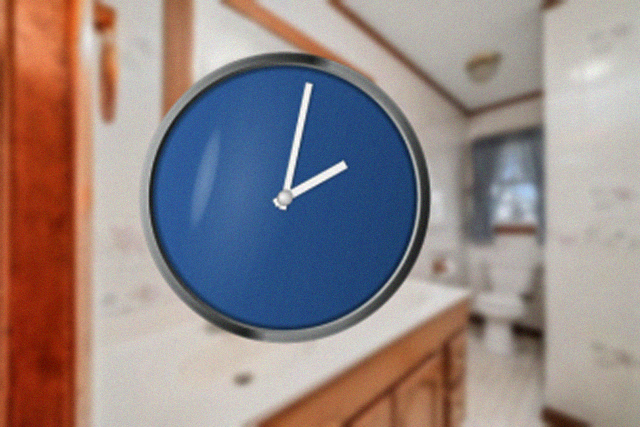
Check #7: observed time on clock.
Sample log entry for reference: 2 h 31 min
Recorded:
2 h 02 min
